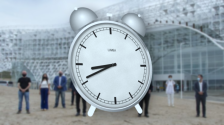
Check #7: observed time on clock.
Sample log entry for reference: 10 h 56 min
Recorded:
8 h 41 min
